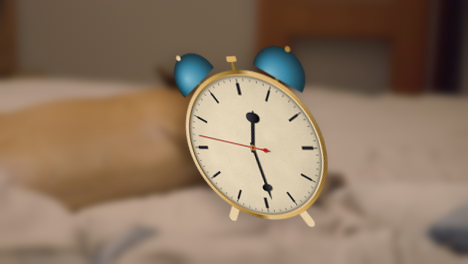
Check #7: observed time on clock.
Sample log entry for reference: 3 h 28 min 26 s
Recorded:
12 h 28 min 47 s
